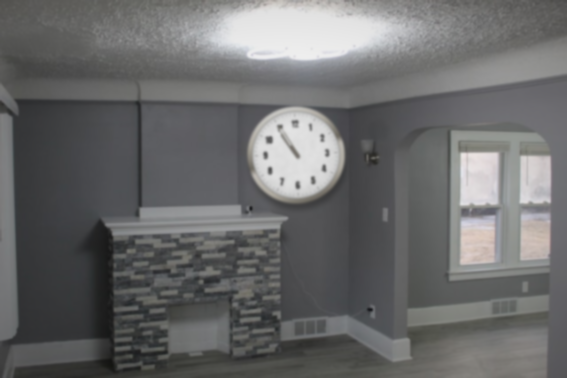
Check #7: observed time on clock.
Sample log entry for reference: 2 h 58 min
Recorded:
10 h 55 min
